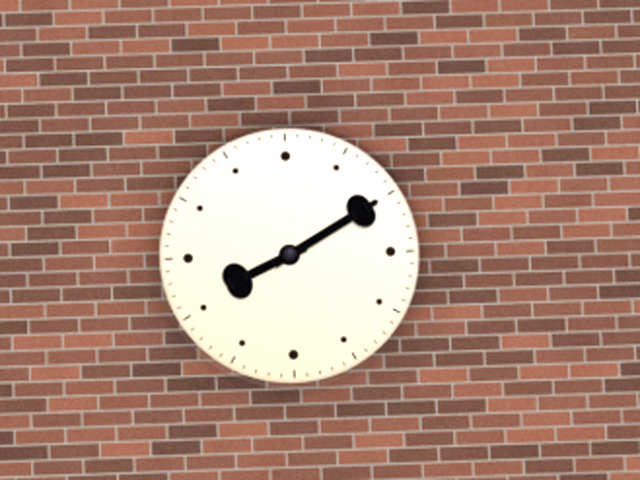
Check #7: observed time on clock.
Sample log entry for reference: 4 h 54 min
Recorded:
8 h 10 min
